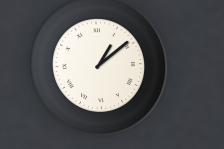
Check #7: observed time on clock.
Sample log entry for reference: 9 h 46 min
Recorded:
1 h 09 min
